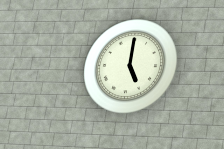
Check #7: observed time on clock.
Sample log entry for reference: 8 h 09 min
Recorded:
5 h 00 min
